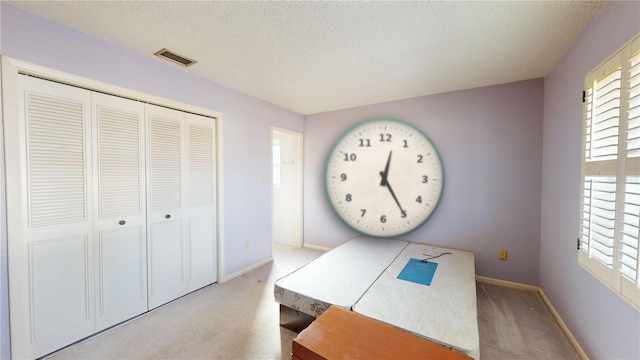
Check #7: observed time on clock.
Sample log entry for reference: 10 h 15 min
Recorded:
12 h 25 min
